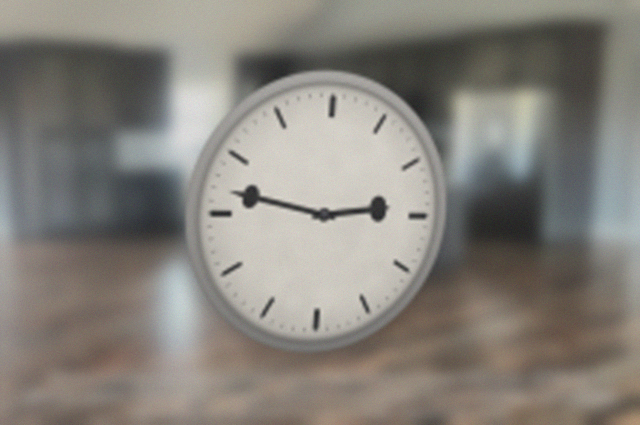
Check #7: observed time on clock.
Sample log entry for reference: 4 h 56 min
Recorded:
2 h 47 min
